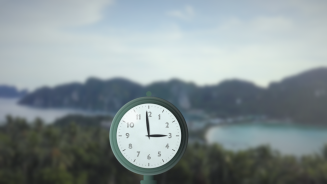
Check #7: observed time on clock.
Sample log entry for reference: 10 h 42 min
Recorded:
2 h 59 min
